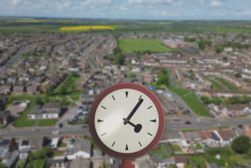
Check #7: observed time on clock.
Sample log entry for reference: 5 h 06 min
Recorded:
4 h 06 min
